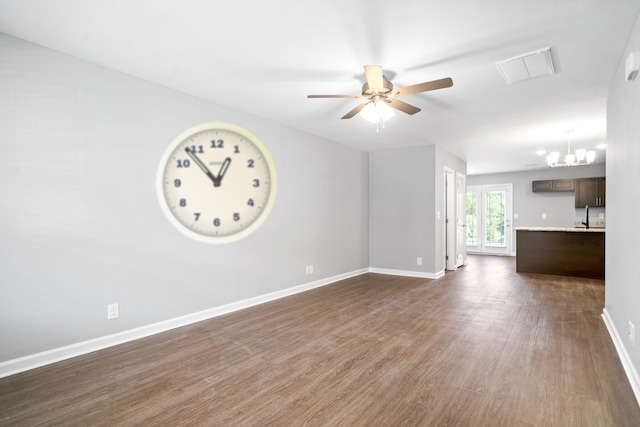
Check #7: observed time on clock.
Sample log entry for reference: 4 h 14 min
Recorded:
12 h 53 min
